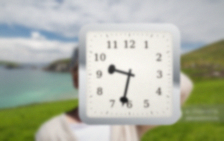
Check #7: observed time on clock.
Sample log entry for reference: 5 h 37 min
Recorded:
9 h 32 min
